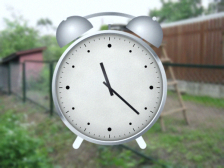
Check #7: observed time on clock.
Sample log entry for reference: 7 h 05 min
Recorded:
11 h 22 min
